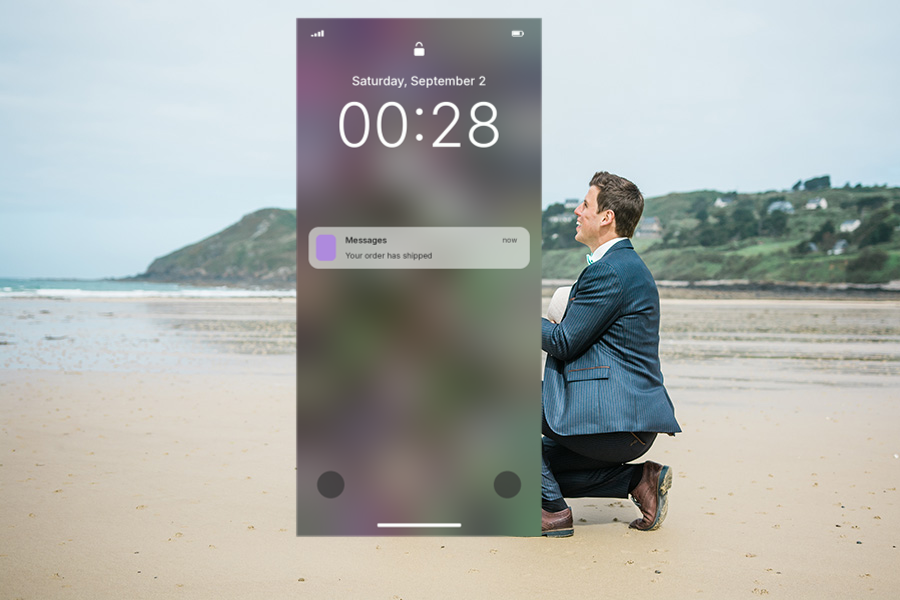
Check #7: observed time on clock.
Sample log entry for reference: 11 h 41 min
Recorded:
0 h 28 min
